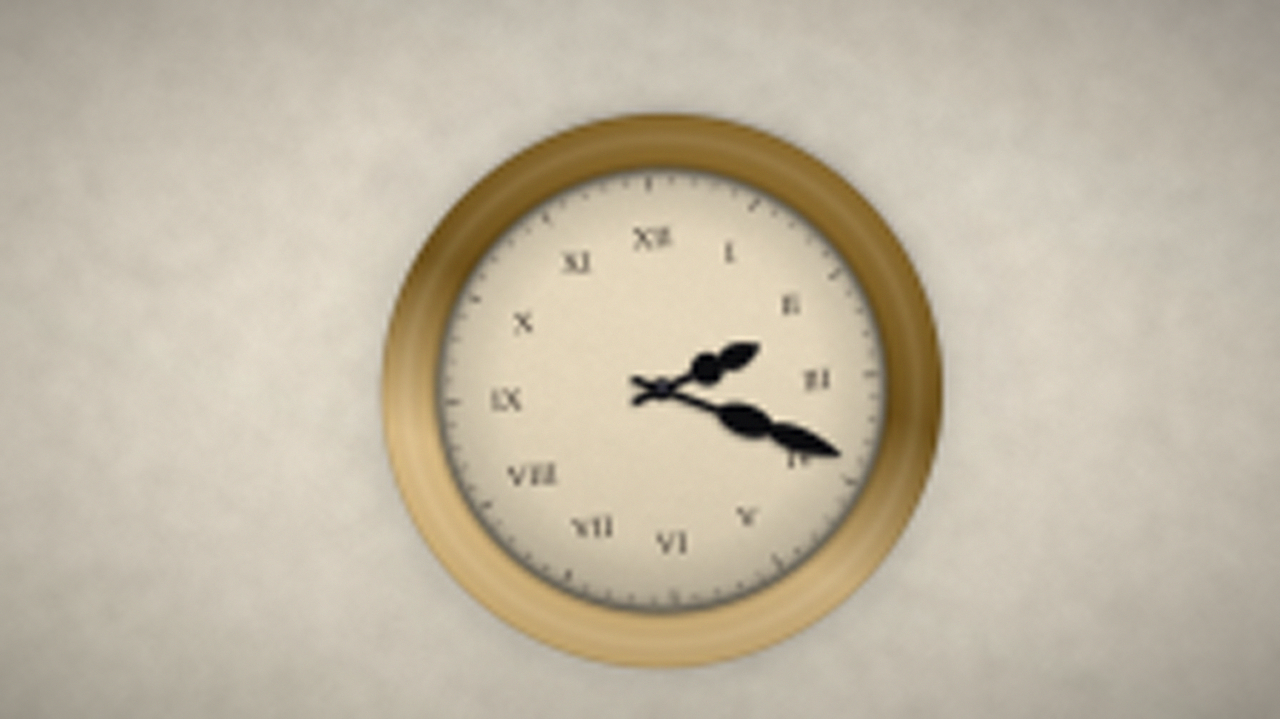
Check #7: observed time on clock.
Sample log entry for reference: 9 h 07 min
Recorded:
2 h 19 min
